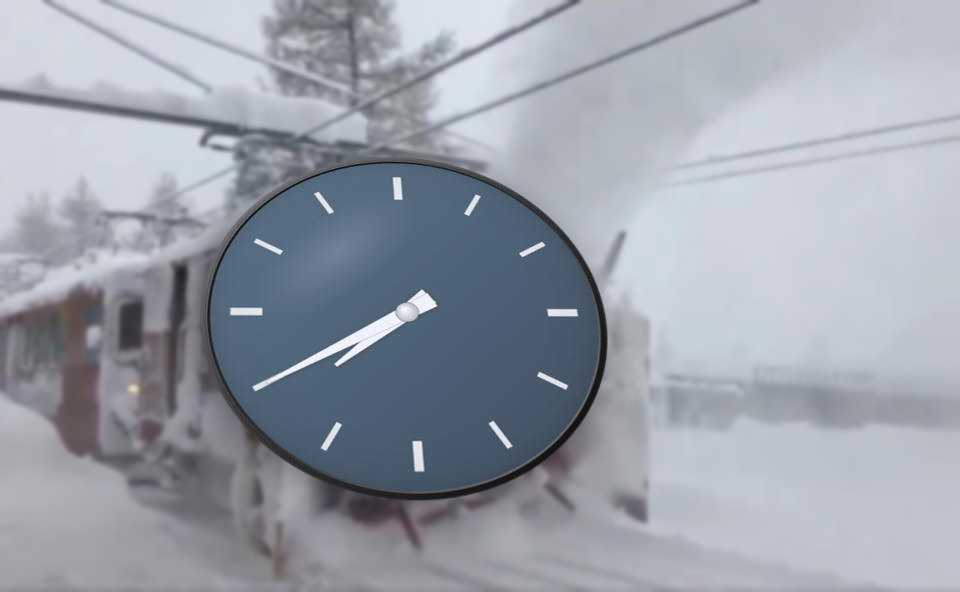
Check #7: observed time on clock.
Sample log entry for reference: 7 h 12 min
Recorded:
7 h 40 min
